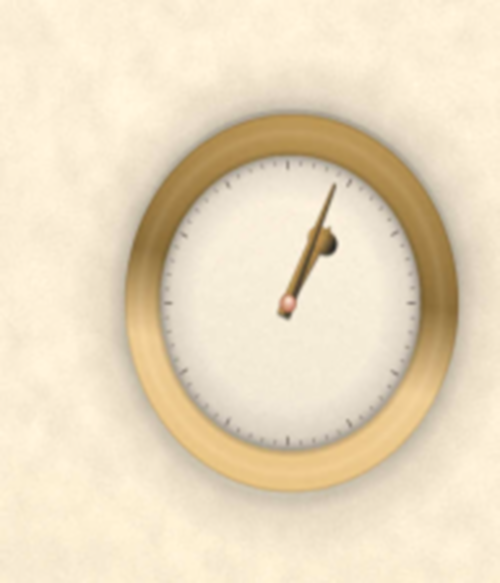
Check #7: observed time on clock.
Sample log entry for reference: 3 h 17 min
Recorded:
1 h 04 min
